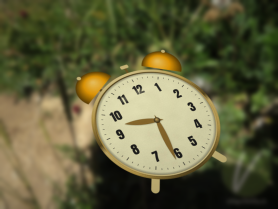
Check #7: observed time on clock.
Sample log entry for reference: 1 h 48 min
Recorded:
9 h 31 min
